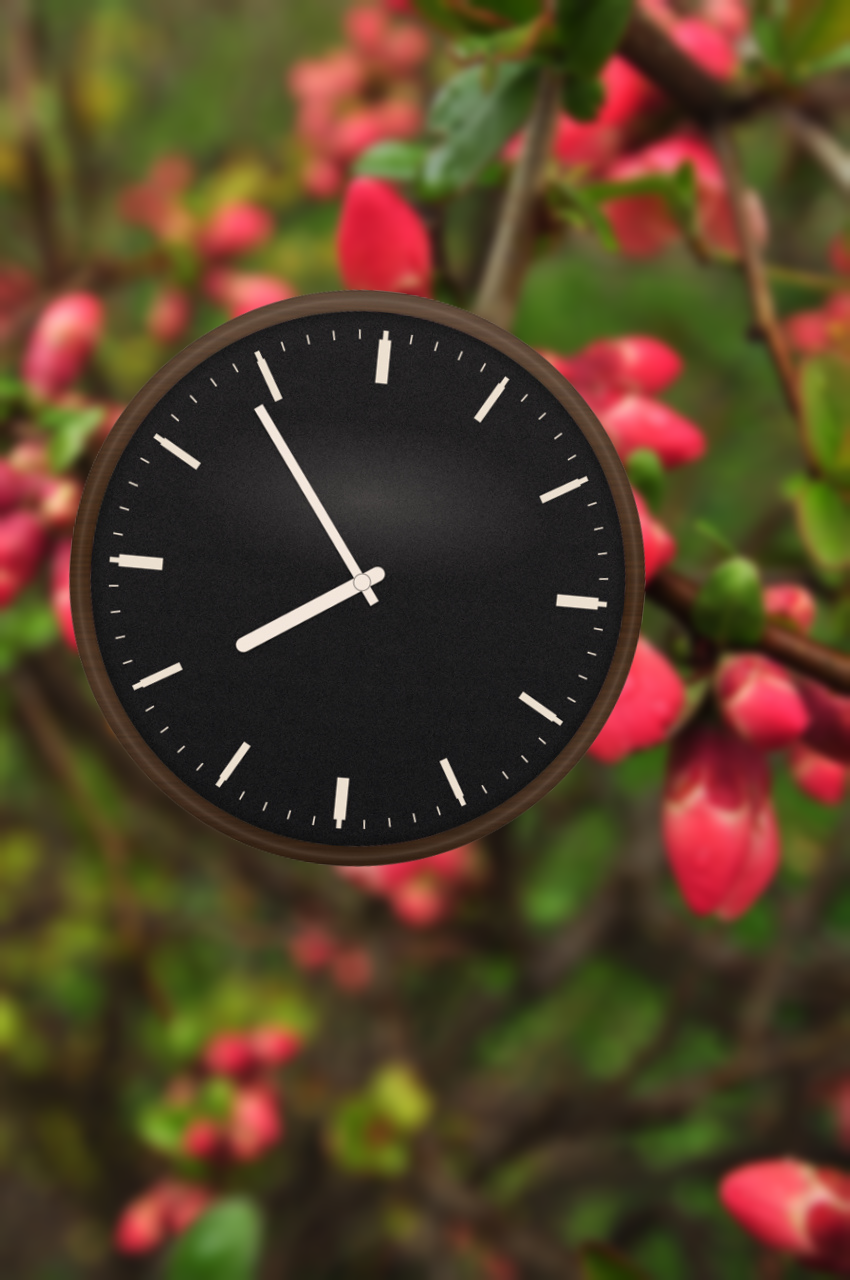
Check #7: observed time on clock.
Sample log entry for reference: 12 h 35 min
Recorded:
7 h 54 min
